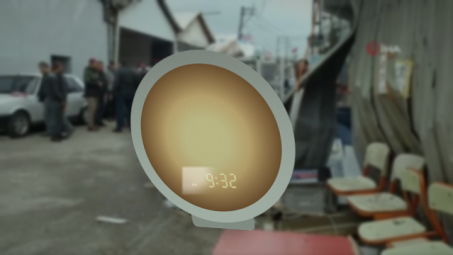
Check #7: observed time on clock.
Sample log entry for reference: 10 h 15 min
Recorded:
9 h 32 min
